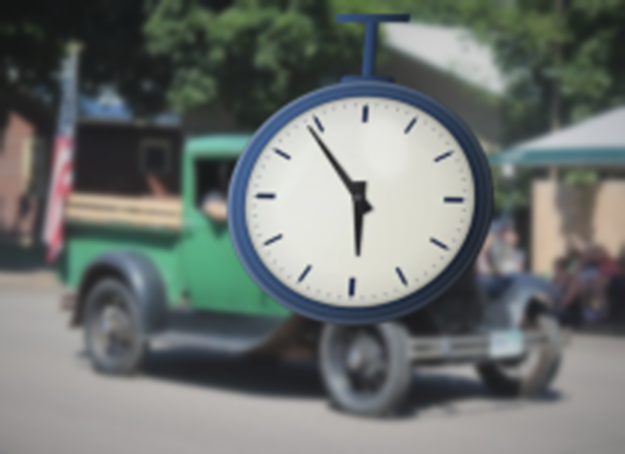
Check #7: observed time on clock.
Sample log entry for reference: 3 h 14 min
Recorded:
5 h 54 min
